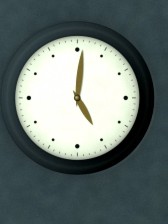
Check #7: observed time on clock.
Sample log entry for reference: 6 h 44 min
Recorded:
5 h 01 min
